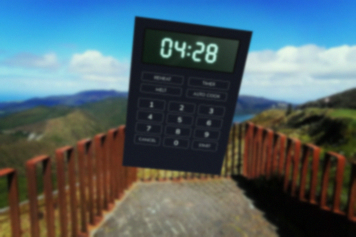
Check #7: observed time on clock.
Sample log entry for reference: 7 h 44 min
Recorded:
4 h 28 min
